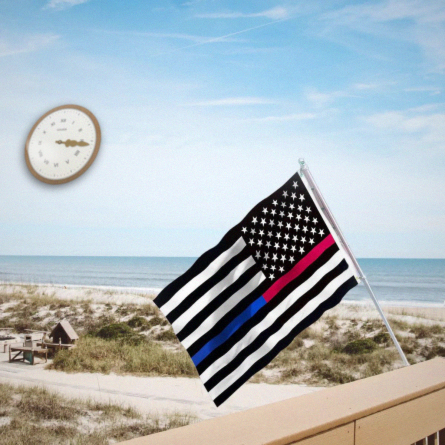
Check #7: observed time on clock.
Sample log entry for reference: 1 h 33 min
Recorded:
3 h 16 min
